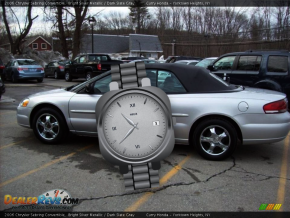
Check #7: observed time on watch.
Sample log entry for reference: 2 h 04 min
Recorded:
10 h 38 min
